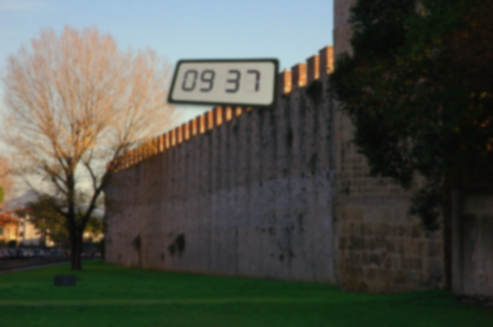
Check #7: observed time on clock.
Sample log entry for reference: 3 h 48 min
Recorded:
9 h 37 min
